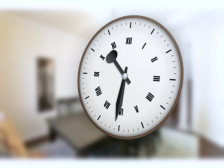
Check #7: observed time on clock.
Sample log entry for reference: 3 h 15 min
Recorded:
10 h 31 min
